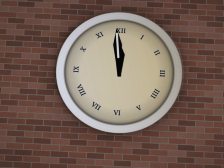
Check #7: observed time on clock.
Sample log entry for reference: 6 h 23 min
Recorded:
11 h 59 min
